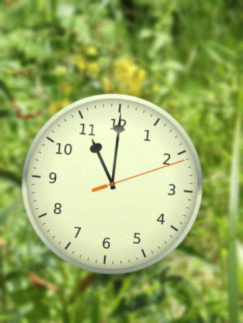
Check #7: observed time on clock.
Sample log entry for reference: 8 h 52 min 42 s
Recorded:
11 h 00 min 11 s
